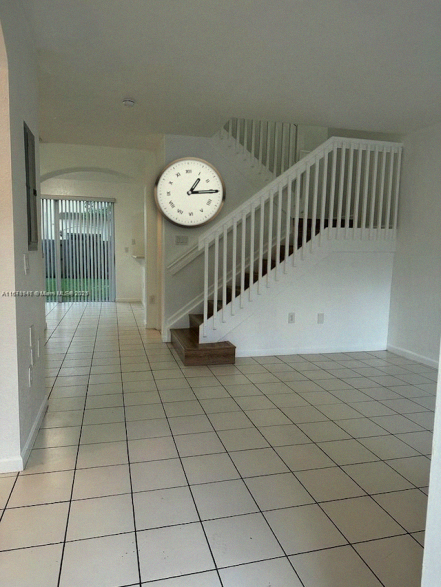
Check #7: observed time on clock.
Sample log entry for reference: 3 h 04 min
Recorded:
1 h 15 min
